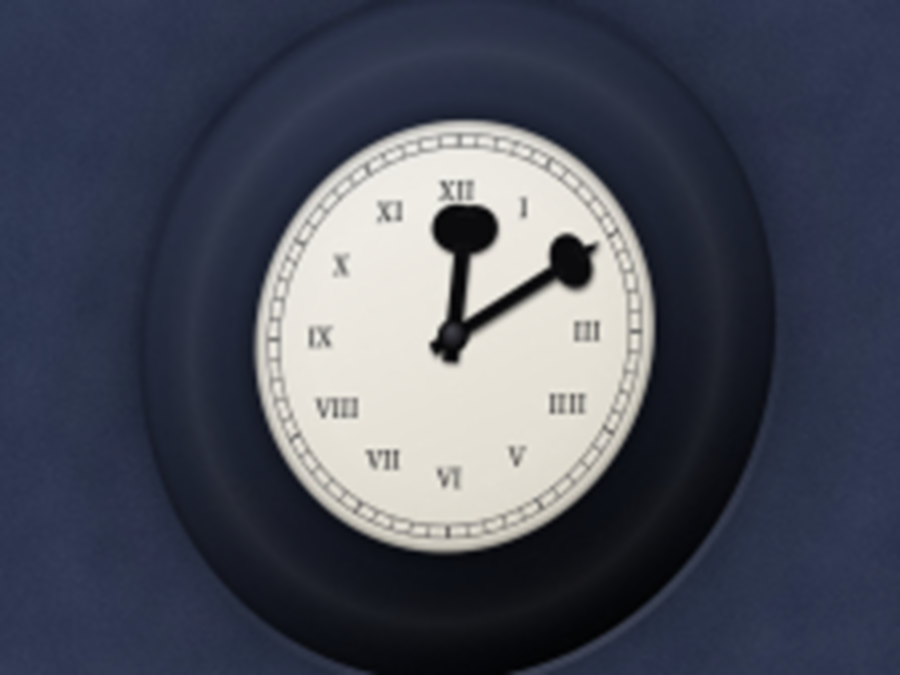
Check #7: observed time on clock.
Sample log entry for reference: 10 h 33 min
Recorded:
12 h 10 min
